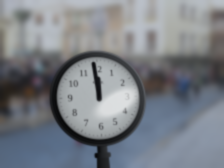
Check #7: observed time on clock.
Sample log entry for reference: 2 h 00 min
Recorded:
11 h 59 min
